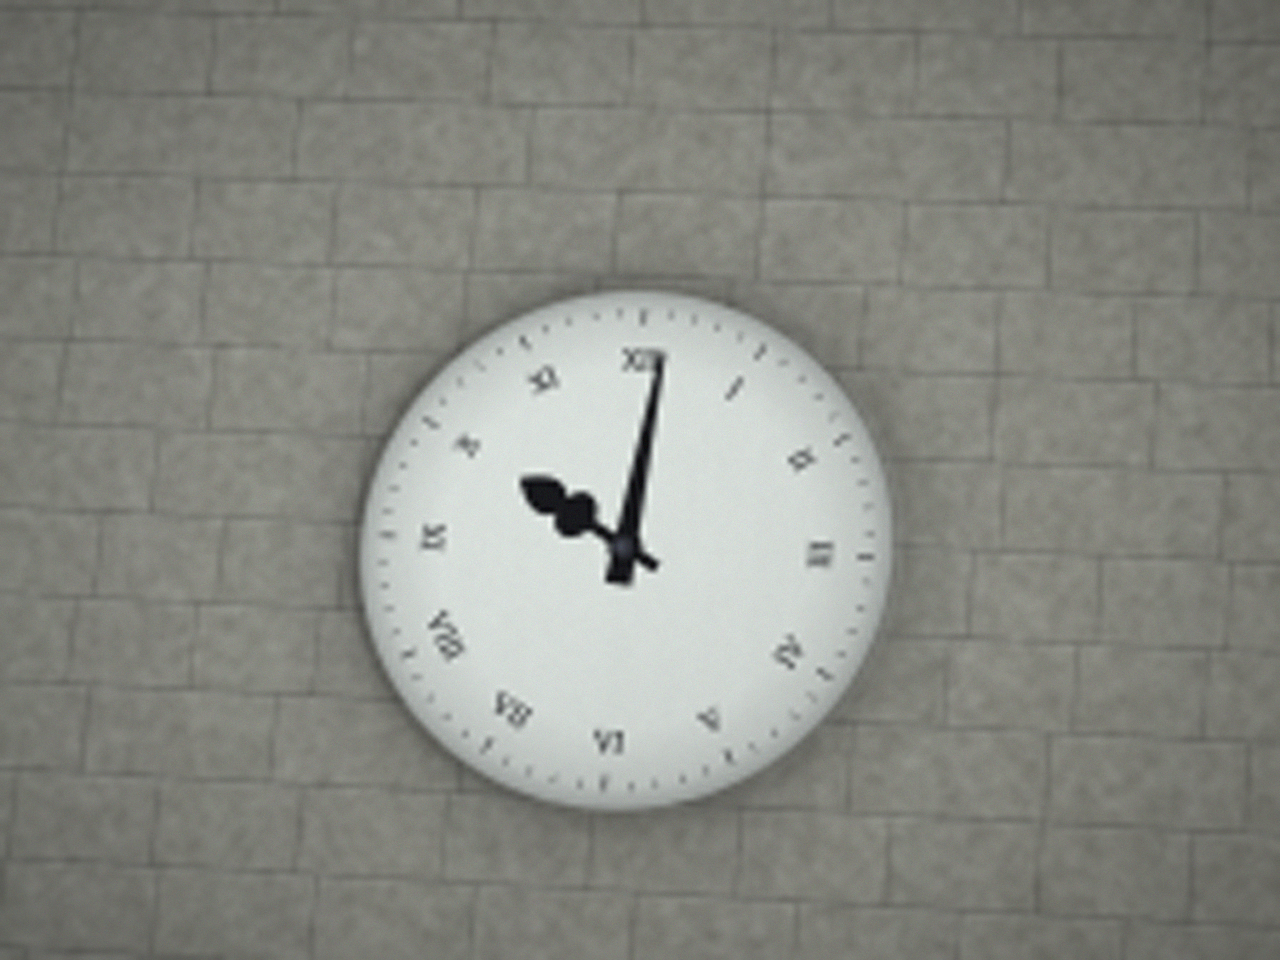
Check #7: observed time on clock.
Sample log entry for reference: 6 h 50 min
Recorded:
10 h 01 min
